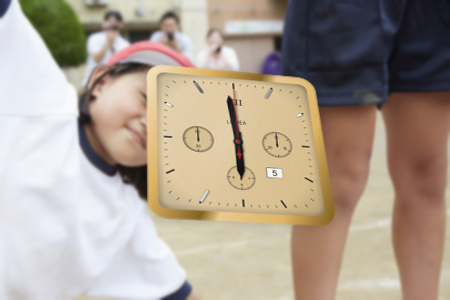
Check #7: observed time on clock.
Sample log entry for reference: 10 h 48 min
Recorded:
5 h 59 min
